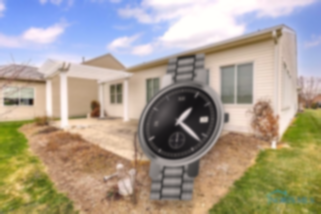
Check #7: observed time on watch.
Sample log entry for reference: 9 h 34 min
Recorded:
1 h 22 min
